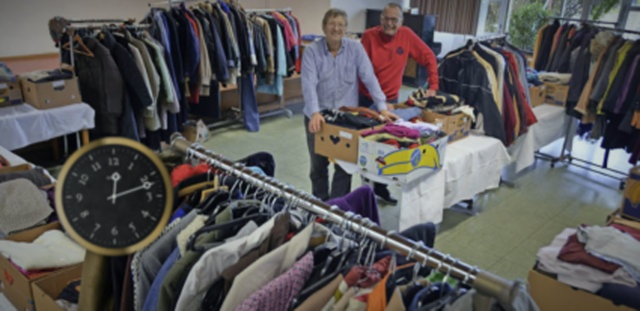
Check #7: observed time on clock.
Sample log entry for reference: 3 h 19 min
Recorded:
12 h 12 min
